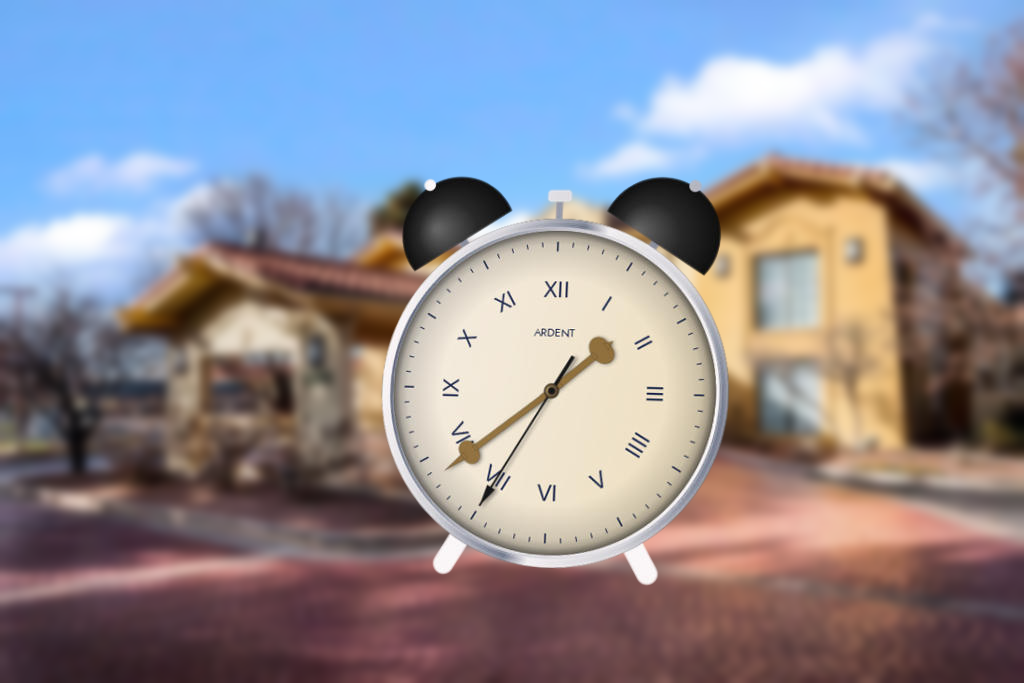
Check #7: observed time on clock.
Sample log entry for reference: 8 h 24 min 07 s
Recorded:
1 h 38 min 35 s
